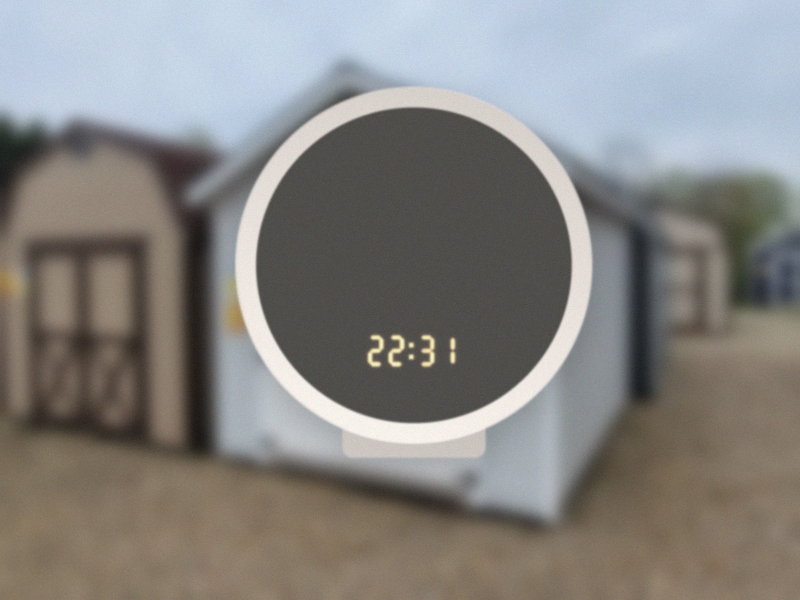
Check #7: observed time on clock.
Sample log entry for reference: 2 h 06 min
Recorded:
22 h 31 min
